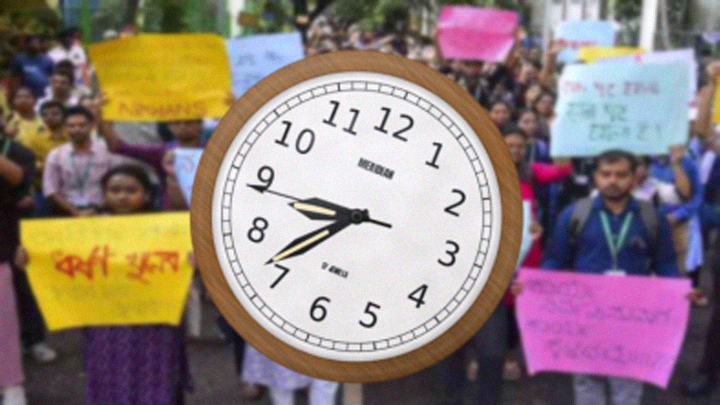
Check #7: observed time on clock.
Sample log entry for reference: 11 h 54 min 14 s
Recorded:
8 h 36 min 44 s
